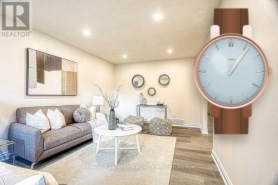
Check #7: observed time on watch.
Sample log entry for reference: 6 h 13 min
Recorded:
1 h 06 min
